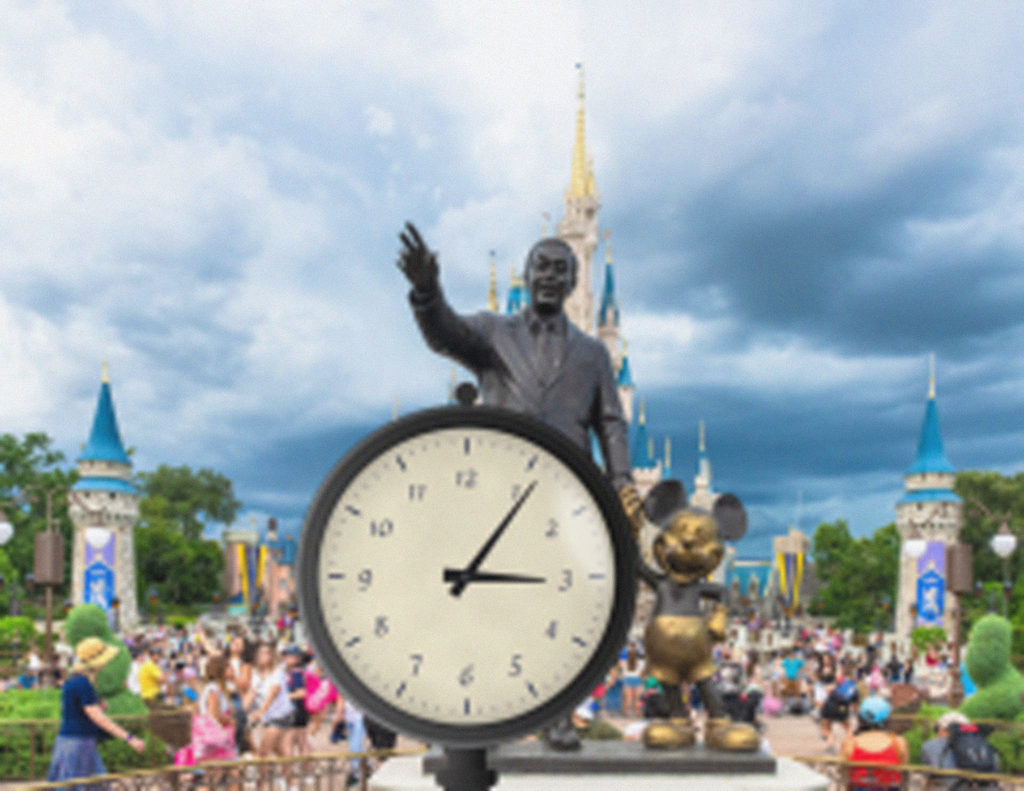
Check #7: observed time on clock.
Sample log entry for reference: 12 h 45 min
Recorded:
3 h 06 min
